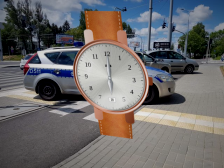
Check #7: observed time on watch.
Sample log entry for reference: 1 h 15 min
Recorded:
6 h 00 min
